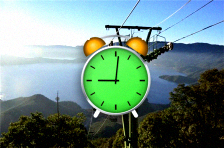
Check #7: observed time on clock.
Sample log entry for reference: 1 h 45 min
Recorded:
9 h 01 min
